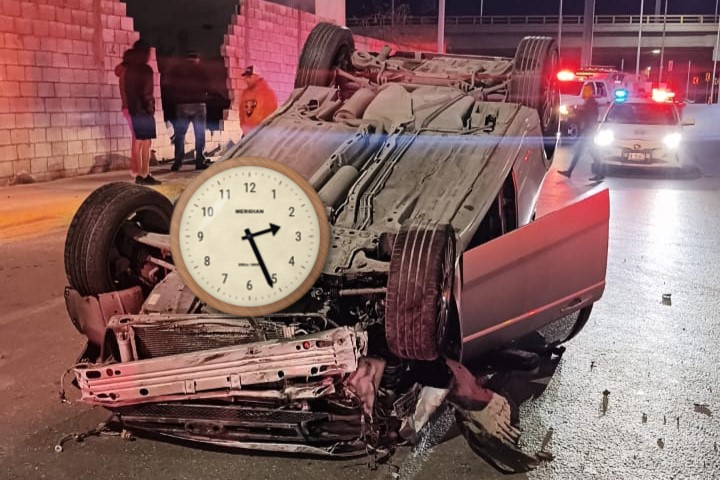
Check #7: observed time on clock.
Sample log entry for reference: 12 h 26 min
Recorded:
2 h 26 min
